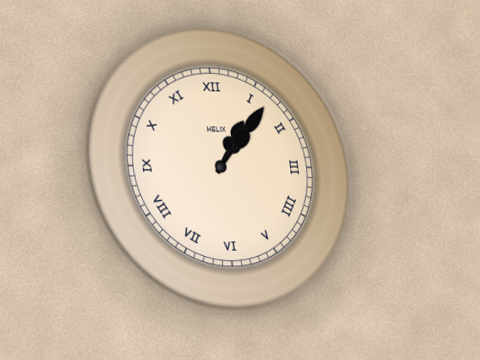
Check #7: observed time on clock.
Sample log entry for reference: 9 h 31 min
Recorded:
1 h 07 min
